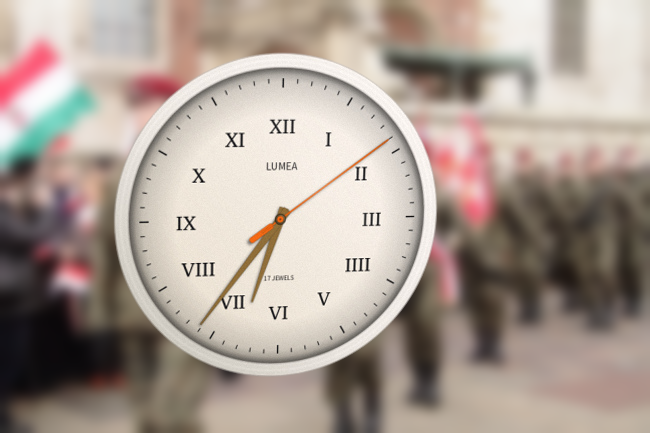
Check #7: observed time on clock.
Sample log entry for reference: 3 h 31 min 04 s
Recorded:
6 h 36 min 09 s
